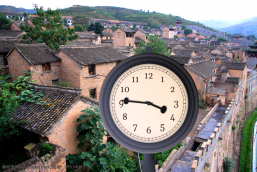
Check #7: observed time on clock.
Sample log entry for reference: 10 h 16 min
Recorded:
3 h 46 min
